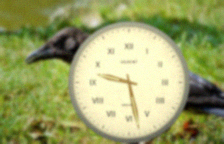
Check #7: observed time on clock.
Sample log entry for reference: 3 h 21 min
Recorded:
9 h 28 min
